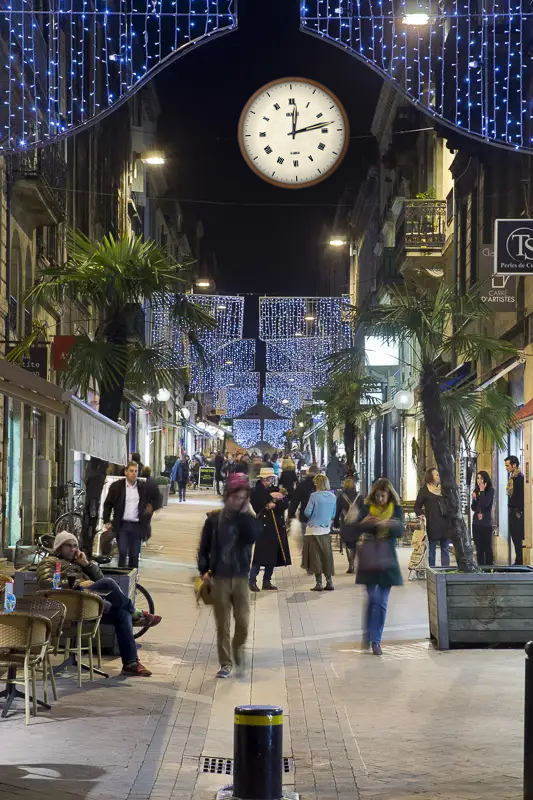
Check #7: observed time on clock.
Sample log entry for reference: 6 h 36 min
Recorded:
12 h 13 min
